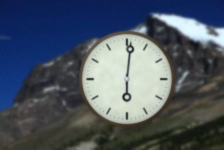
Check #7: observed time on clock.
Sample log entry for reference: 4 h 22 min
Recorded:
6 h 01 min
